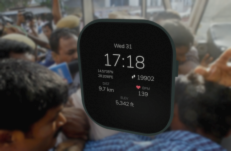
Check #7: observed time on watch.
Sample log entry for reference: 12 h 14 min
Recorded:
17 h 18 min
